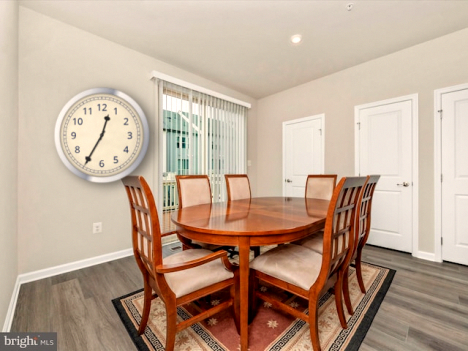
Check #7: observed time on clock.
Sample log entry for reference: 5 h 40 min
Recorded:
12 h 35 min
